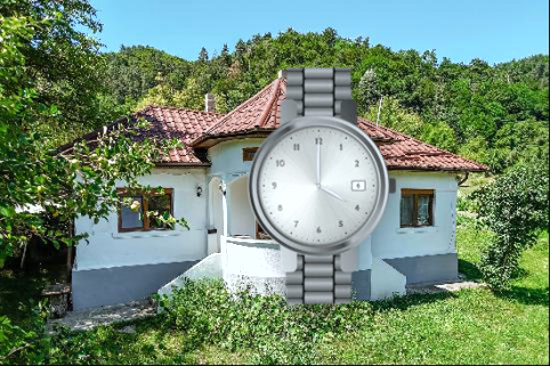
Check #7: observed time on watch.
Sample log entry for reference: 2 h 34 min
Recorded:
4 h 00 min
